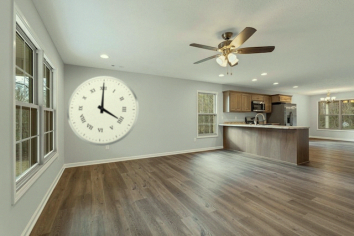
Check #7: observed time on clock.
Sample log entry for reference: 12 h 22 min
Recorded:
4 h 00 min
